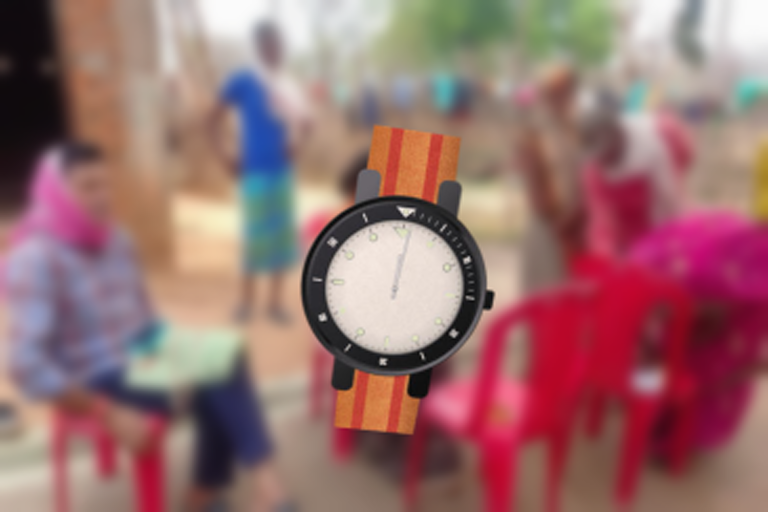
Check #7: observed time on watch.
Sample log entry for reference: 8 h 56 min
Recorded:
12 h 01 min
